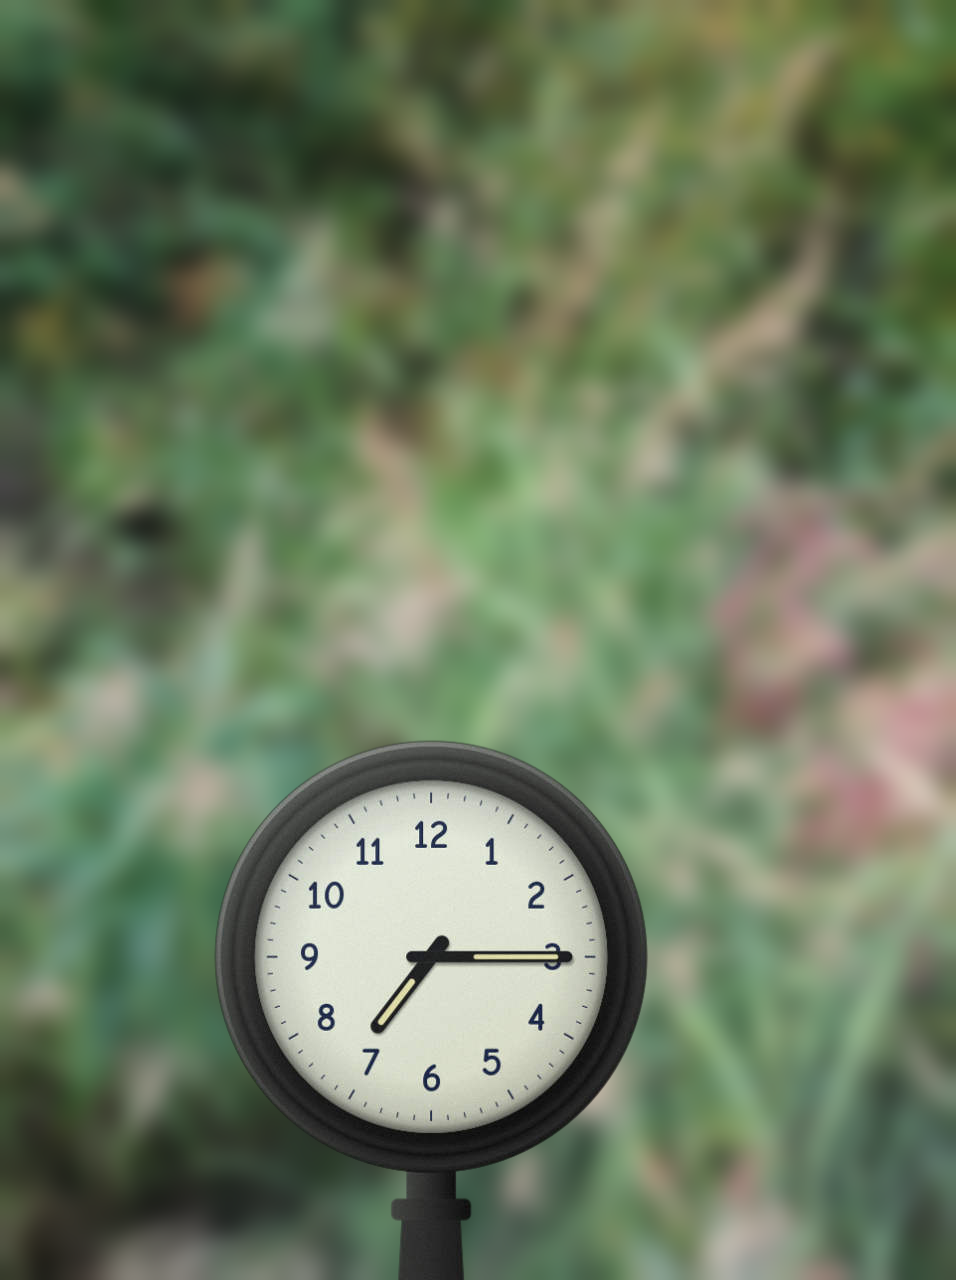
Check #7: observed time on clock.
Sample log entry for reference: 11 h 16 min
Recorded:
7 h 15 min
